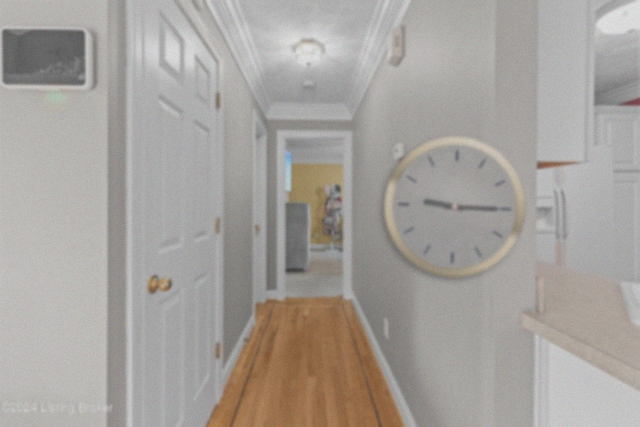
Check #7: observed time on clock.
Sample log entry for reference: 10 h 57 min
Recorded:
9 h 15 min
